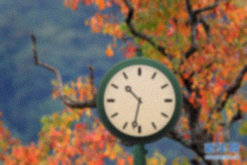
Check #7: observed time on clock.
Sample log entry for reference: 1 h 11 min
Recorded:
10 h 32 min
